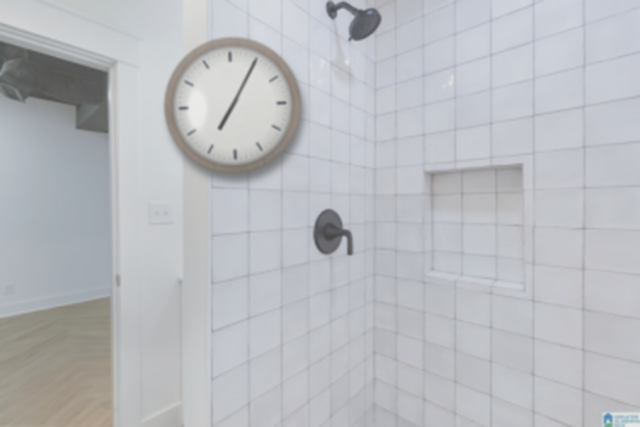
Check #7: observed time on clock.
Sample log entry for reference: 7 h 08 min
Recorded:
7 h 05 min
